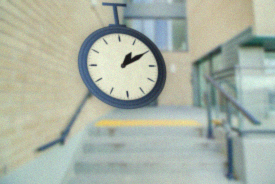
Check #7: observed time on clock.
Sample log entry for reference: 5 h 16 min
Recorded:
1 h 10 min
